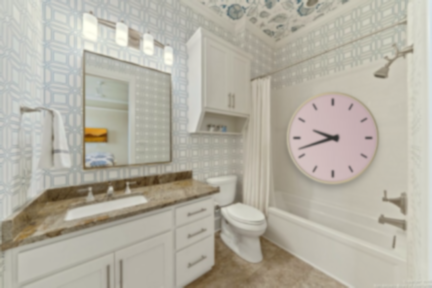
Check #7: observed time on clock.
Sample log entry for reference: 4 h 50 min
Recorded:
9 h 42 min
